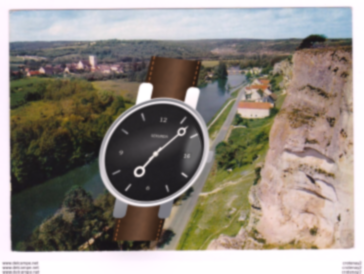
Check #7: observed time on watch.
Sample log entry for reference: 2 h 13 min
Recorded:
7 h 07 min
